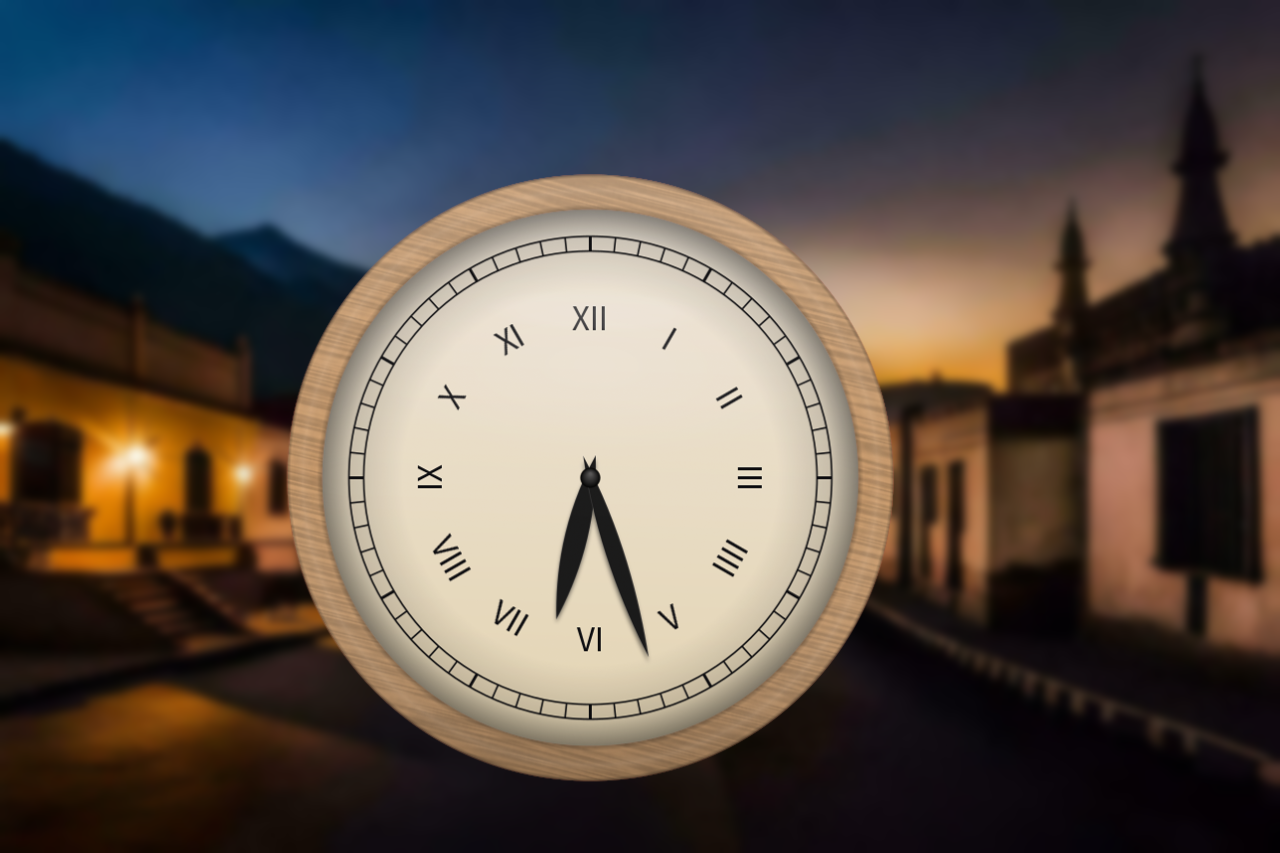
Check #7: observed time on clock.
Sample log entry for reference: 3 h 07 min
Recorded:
6 h 27 min
